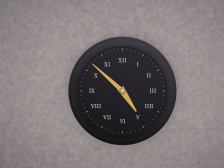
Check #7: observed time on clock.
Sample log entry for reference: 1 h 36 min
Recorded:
4 h 52 min
